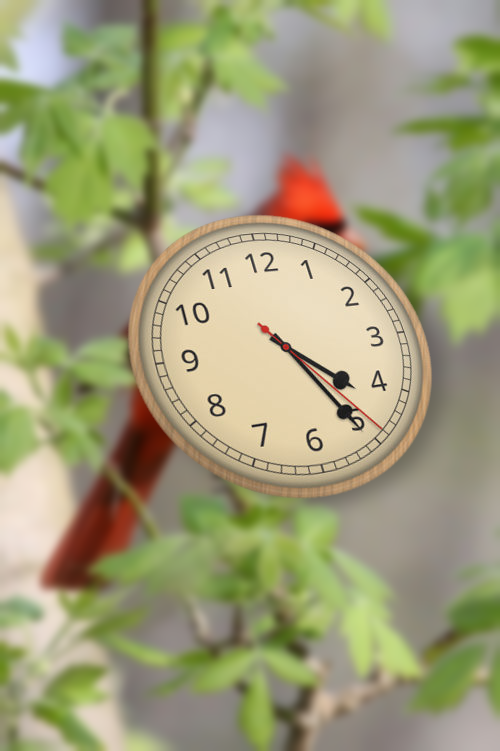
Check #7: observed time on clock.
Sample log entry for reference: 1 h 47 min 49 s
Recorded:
4 h 25 min 24 s
